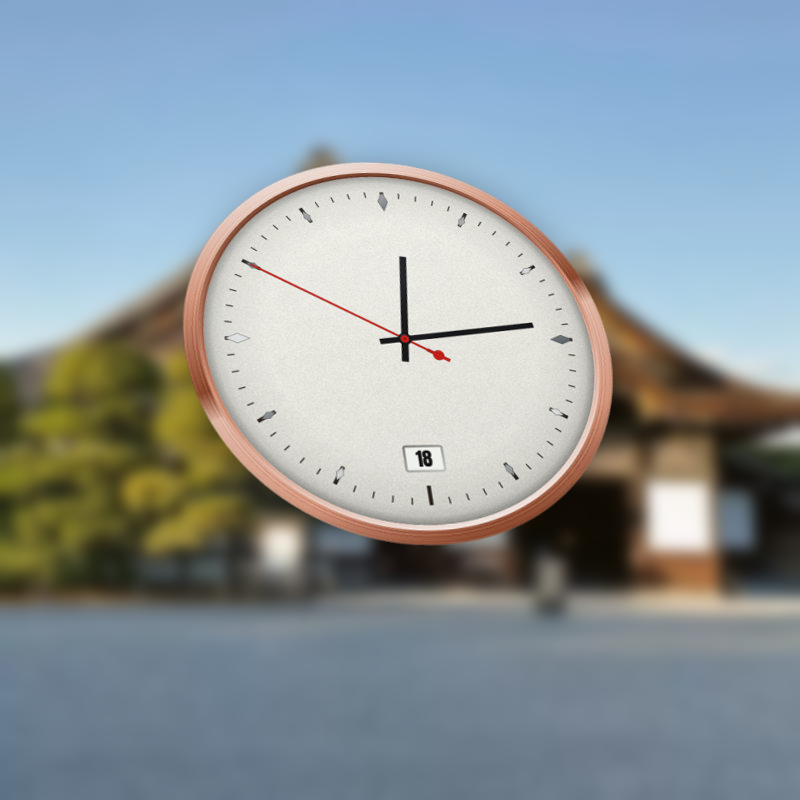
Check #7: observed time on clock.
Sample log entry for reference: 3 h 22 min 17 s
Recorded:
12 h 13 min 50 s
